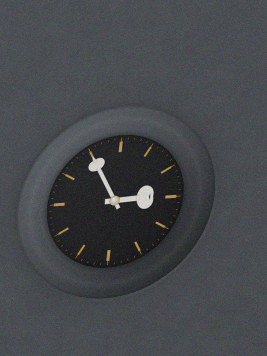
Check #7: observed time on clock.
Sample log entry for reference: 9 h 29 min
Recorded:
2 h 55 min
